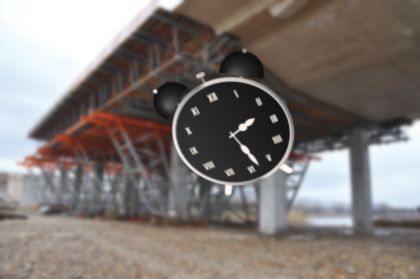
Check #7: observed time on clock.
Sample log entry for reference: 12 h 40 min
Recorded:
2 h 28 min
